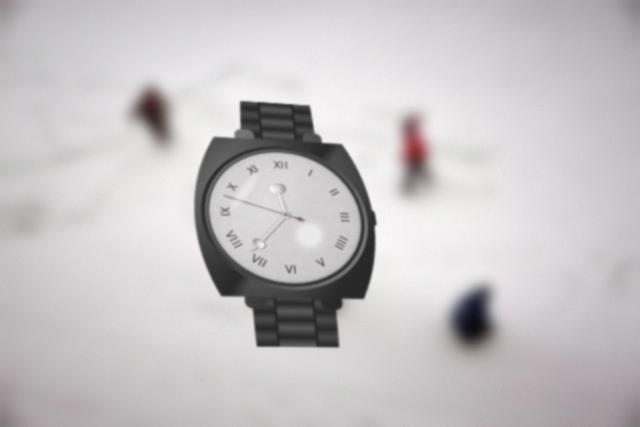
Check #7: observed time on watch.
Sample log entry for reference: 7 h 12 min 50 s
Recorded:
11 h 36 min 48 s
